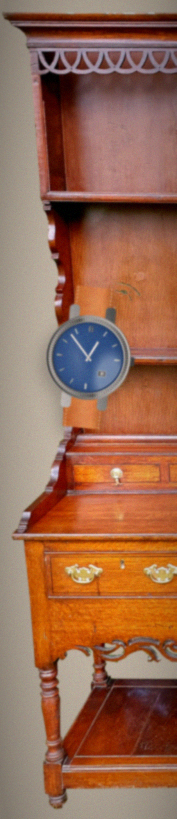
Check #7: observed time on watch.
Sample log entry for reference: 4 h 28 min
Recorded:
12 h 53 min
